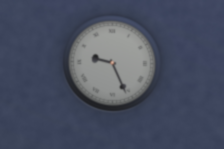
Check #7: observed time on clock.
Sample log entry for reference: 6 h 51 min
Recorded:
9 h 26 min
